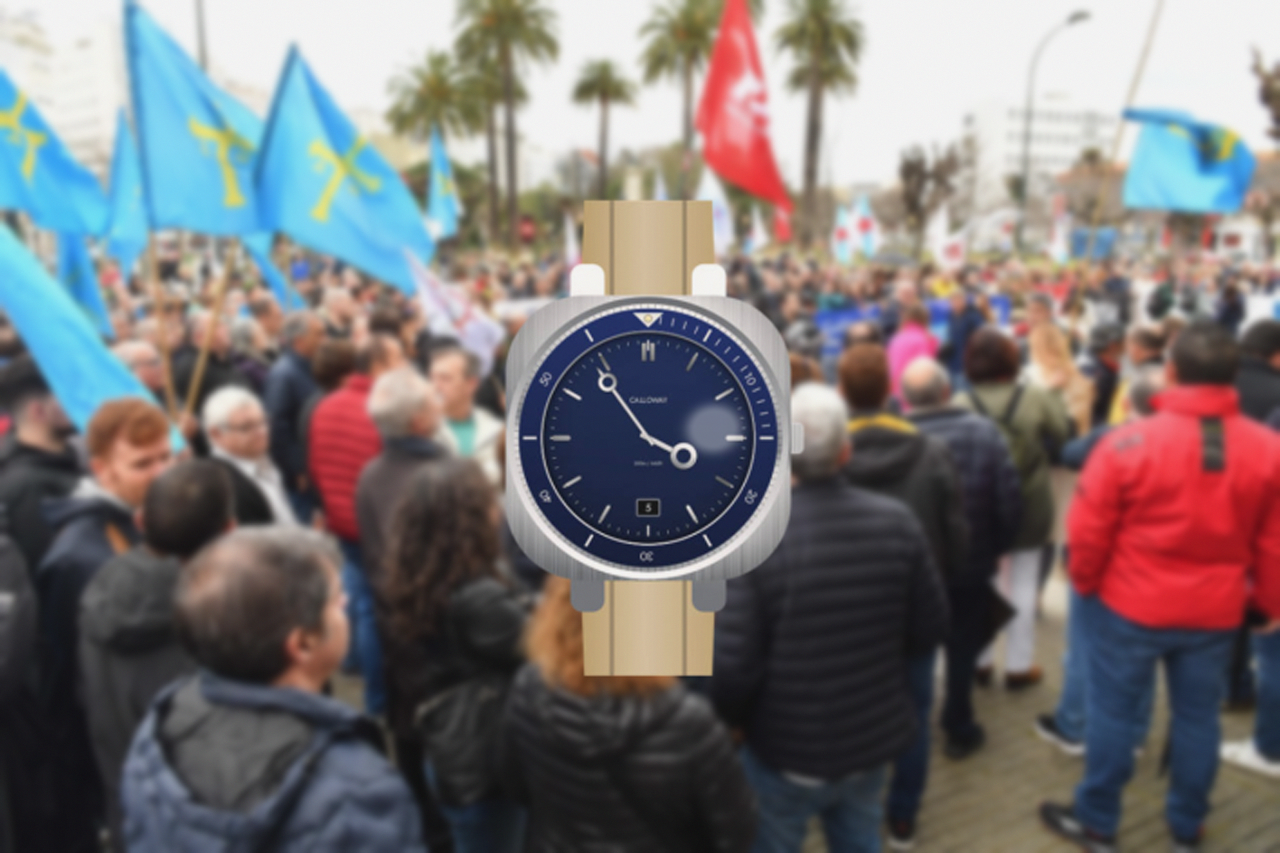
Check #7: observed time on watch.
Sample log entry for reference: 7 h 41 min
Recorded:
3 h 54 min
